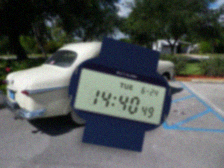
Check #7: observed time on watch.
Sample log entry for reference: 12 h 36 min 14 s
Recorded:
14 h 40 min 49 s
